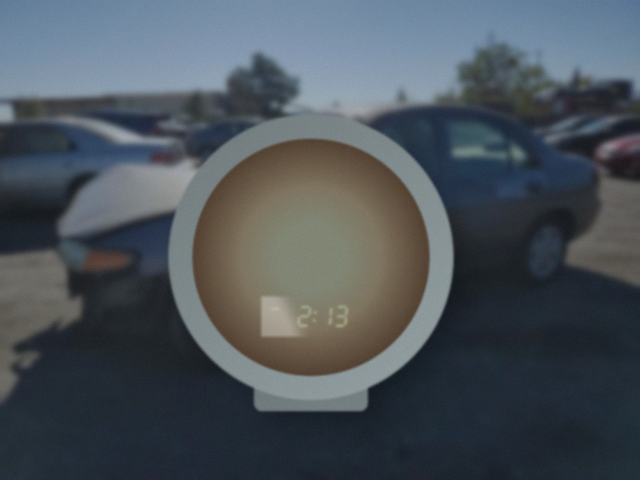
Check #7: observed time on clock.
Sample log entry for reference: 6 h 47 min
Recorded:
2 h 13 min
